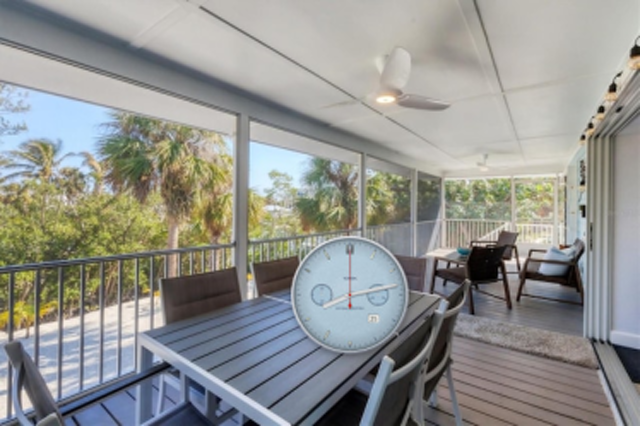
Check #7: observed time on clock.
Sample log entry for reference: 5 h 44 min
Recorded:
8 h 13 min
